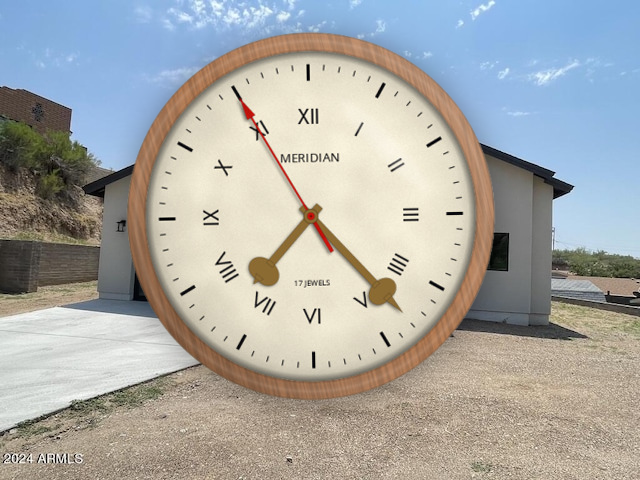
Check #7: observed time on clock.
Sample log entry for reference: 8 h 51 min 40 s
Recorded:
7 h 22 min 55 s
